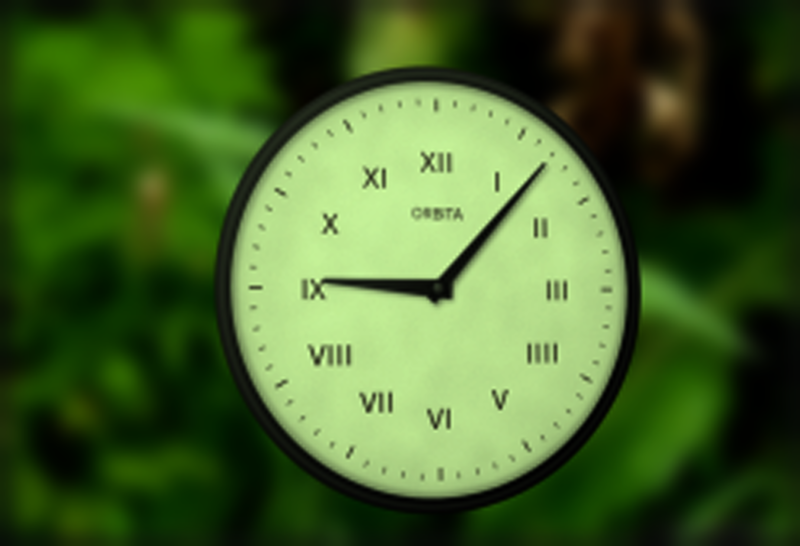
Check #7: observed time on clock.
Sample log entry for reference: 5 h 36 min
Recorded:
9 h 07 min
